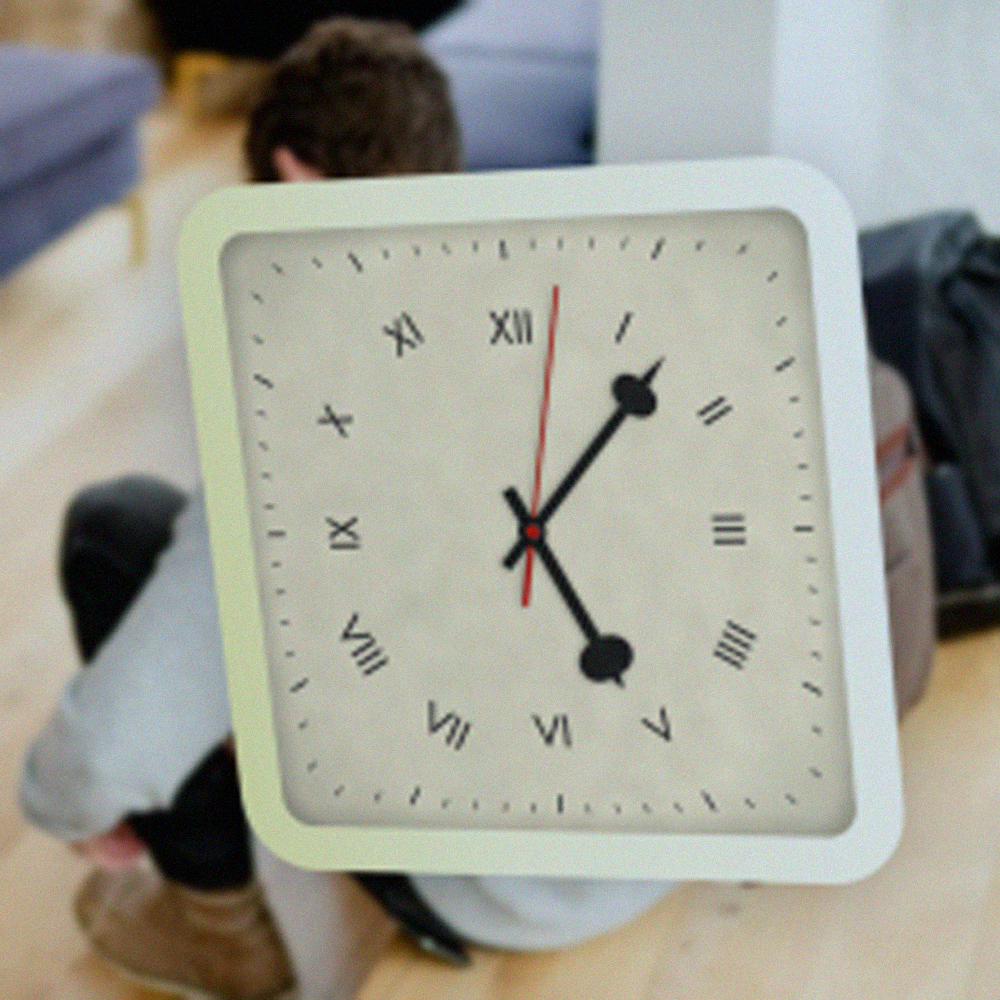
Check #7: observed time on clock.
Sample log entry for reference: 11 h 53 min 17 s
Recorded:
5 h 07 min 02 s
